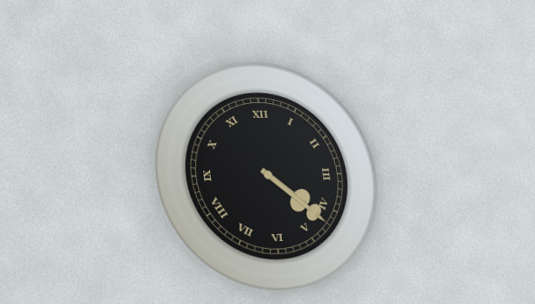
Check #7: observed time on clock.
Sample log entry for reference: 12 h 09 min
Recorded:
4 h 22 min
